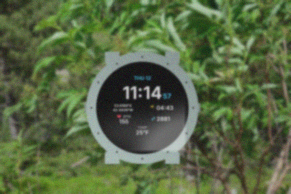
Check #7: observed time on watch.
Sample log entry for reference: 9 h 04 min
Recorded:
11 h 14 min
